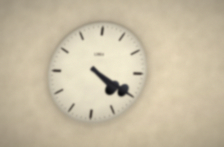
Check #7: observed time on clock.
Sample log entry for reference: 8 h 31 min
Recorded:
4 h 20 min
